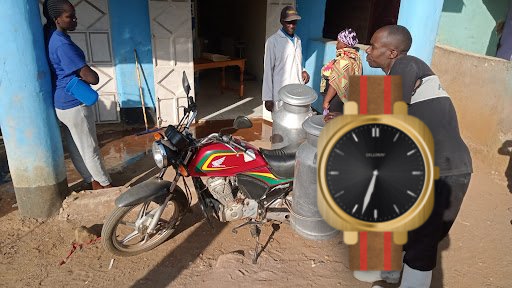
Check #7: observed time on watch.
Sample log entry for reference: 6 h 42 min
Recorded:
6 h 33 min
